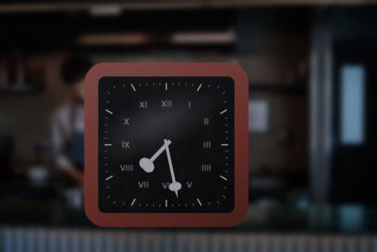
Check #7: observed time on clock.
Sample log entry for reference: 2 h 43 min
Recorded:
7 h 28 min
